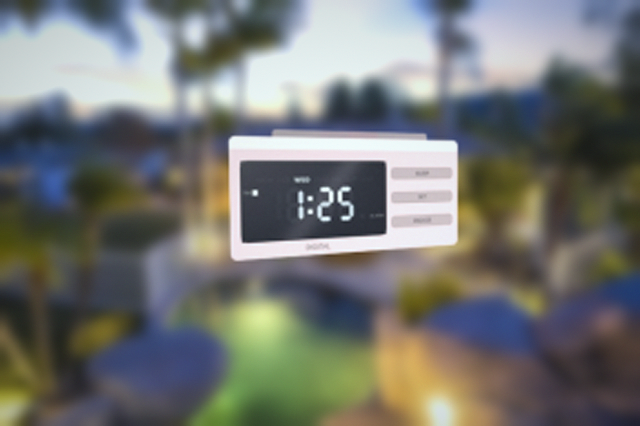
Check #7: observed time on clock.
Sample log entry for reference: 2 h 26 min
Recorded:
1 h 25 min
